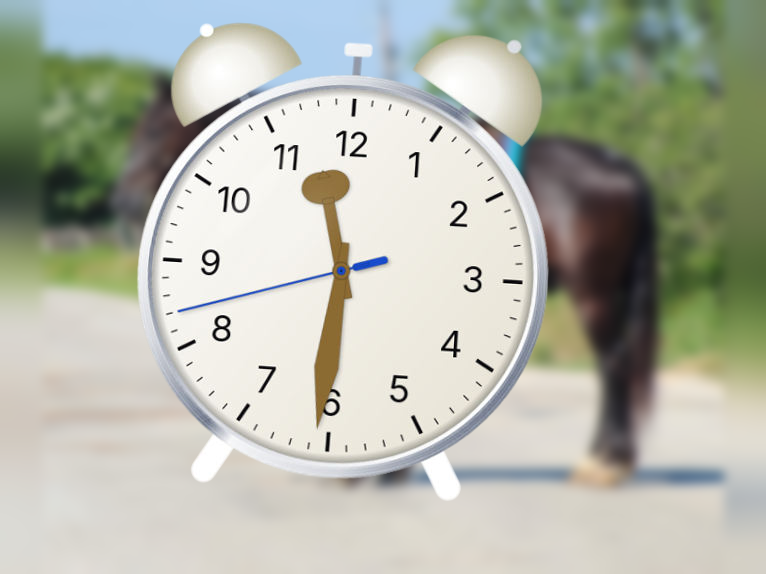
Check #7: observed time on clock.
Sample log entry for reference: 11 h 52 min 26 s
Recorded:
11 h 30 min 42 s
